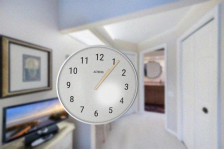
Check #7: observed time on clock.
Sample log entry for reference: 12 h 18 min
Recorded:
1 h 06 min
